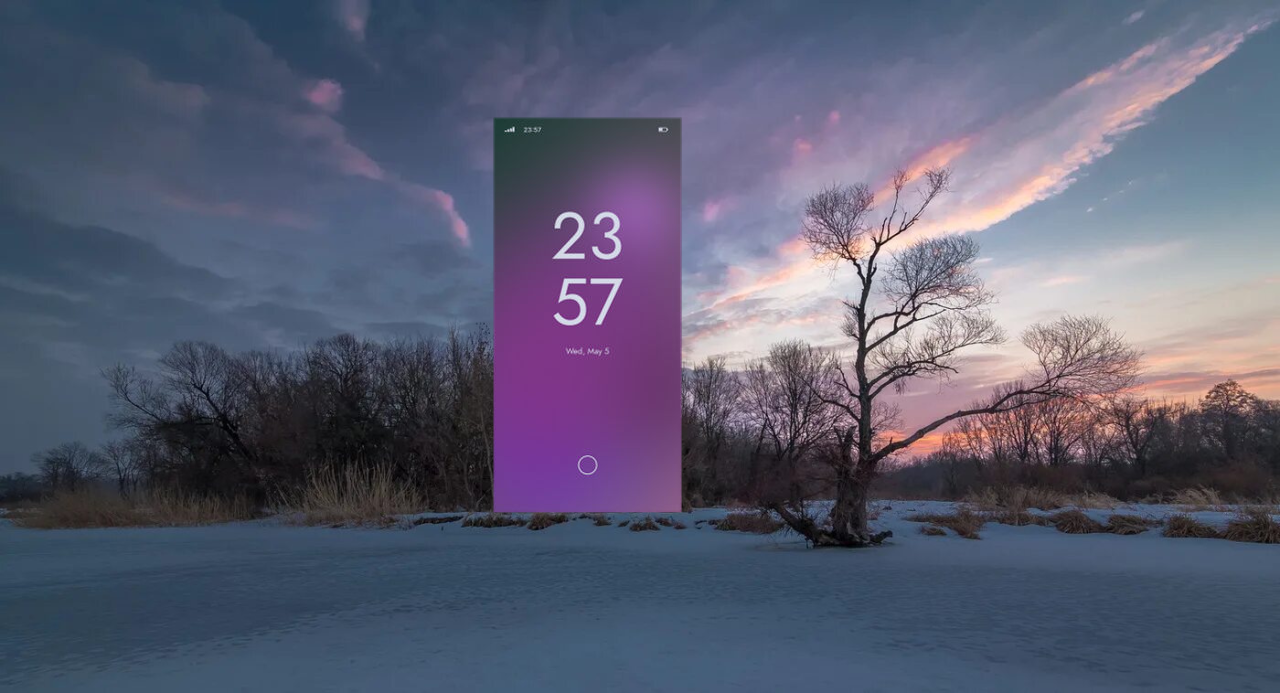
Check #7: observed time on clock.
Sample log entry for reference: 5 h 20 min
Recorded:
23 h 57 min
